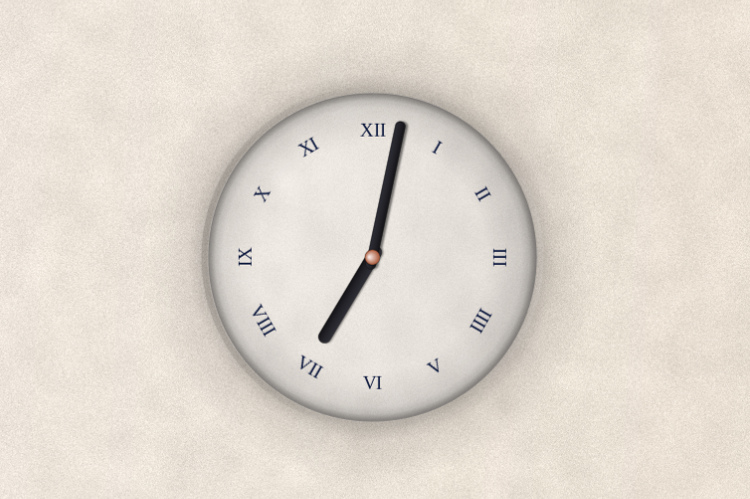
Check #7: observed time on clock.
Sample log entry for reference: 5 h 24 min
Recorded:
7 h 02 min
